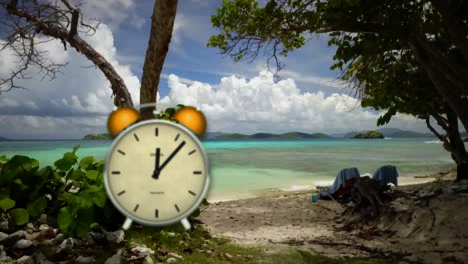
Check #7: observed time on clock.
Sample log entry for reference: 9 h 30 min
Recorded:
12 h 07 min
